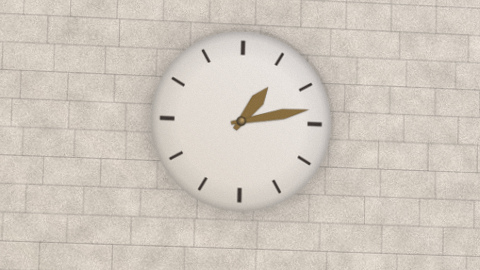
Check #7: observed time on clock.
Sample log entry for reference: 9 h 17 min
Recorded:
1 h 13 min
